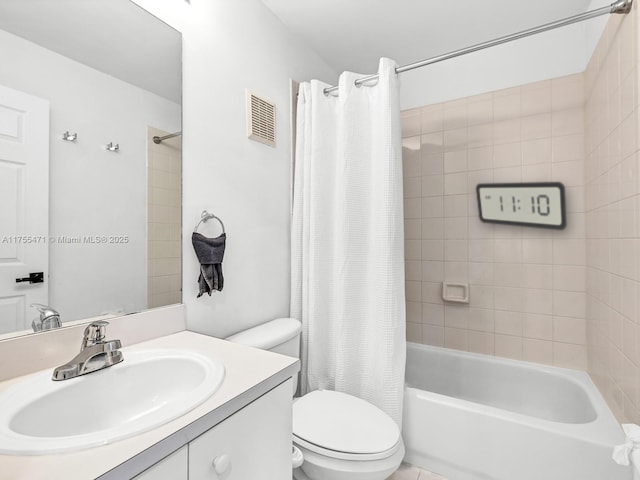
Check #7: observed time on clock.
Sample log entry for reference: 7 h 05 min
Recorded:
11 h 10 min
